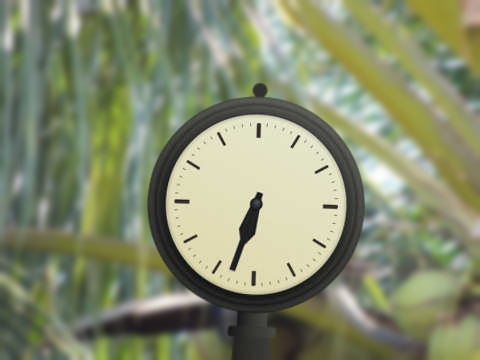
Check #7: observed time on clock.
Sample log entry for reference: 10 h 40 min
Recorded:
6 h 33 min
